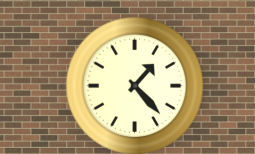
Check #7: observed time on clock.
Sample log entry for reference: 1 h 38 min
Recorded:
1 h 23 min
